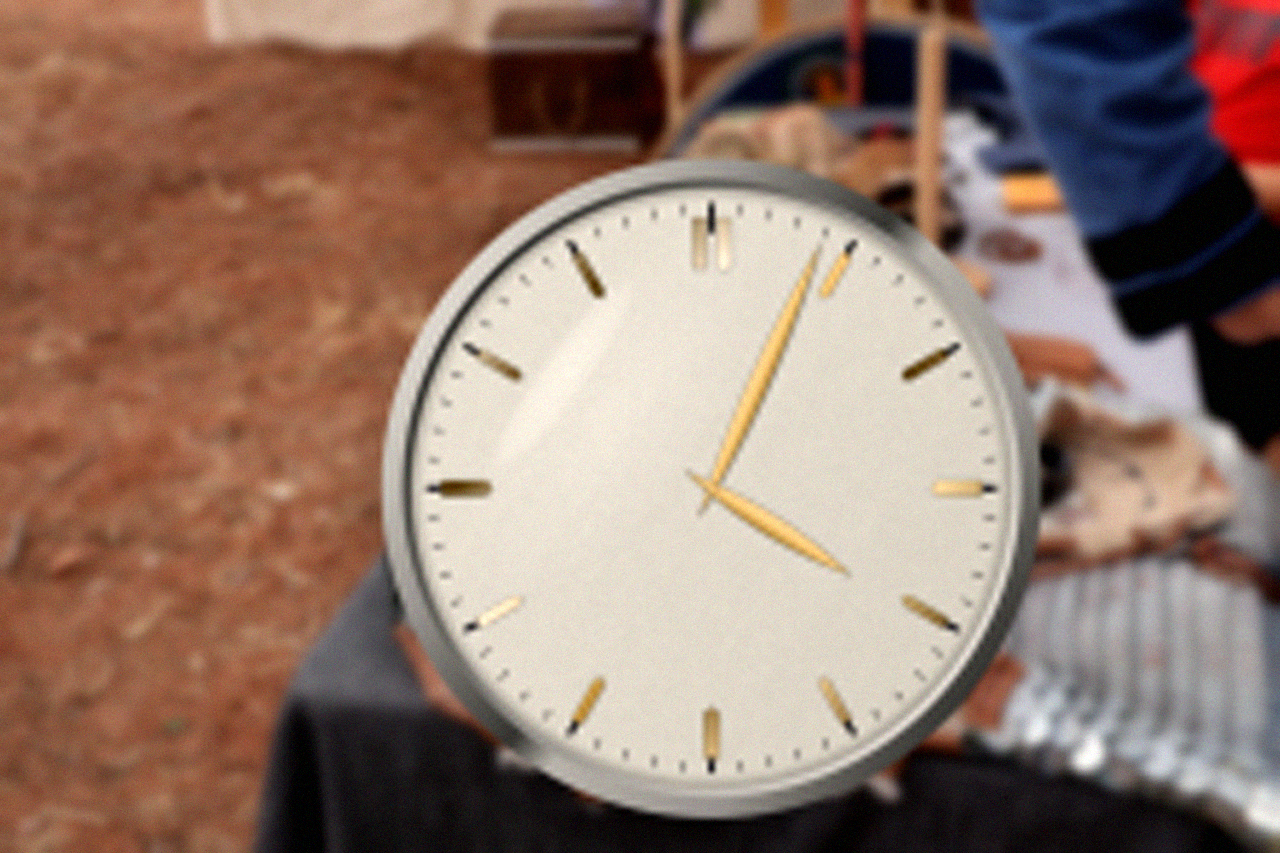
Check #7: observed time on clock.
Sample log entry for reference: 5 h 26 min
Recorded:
4 h 04 min
